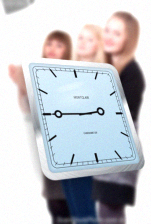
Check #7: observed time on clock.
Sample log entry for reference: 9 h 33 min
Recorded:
2 h 45 min
